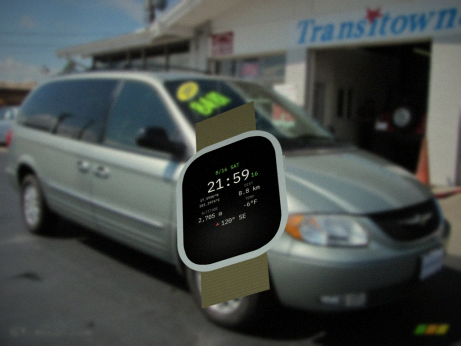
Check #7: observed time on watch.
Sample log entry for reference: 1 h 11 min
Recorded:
21 h 59 min
